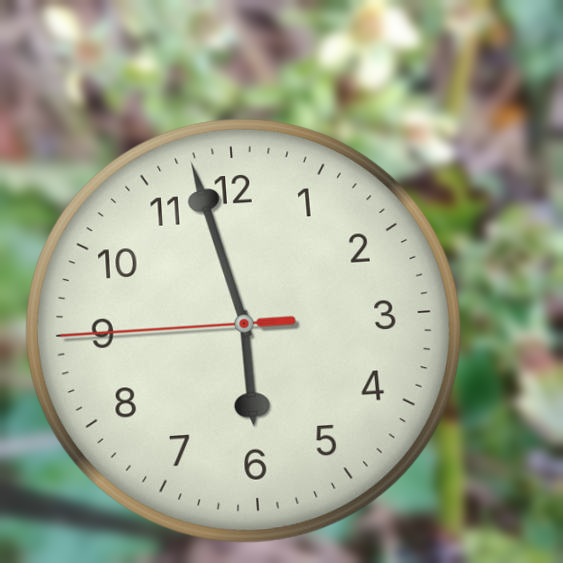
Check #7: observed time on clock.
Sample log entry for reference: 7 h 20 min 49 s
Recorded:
5 h 57 min 45 s
